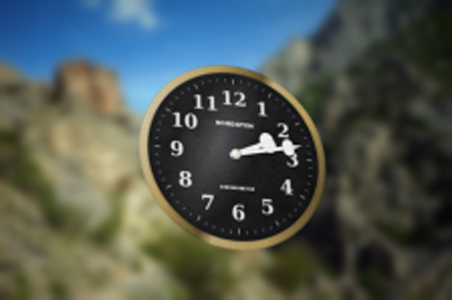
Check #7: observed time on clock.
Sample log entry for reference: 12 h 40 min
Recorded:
2 h 13 min
